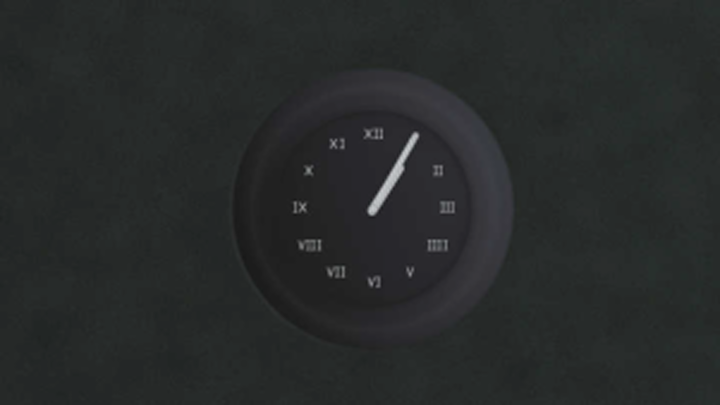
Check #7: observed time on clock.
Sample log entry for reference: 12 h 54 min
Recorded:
1 h 05 min
